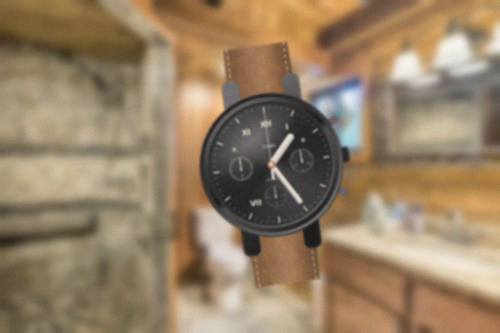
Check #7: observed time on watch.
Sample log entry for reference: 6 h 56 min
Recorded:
1 h 25 min
